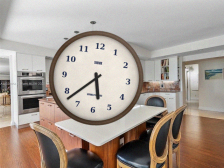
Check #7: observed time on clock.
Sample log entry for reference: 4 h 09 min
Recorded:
5 h 38 min
